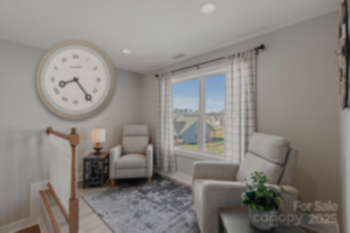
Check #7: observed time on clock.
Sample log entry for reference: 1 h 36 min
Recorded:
8 h 24 min
